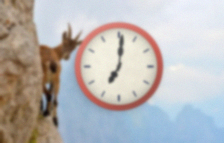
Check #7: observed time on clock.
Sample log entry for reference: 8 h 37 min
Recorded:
7 h 01 min
